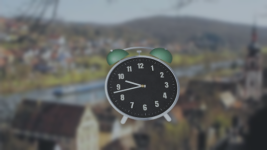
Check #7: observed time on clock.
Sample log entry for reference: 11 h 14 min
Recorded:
9 h 43 min
